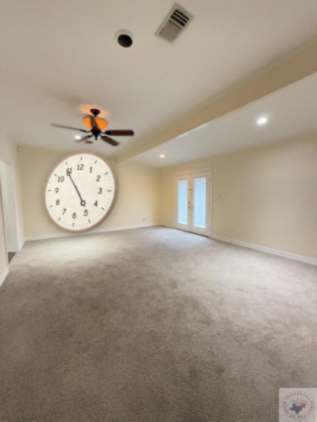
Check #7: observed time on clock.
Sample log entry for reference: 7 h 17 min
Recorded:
4 h 54 min
